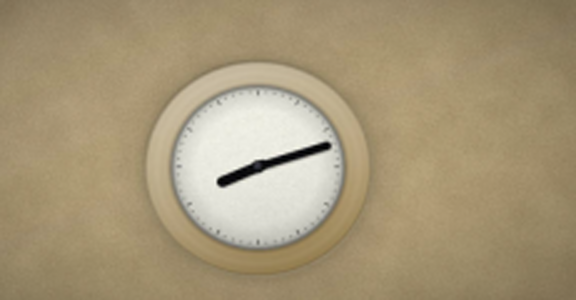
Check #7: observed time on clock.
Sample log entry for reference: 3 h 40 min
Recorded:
8 h 12 min
